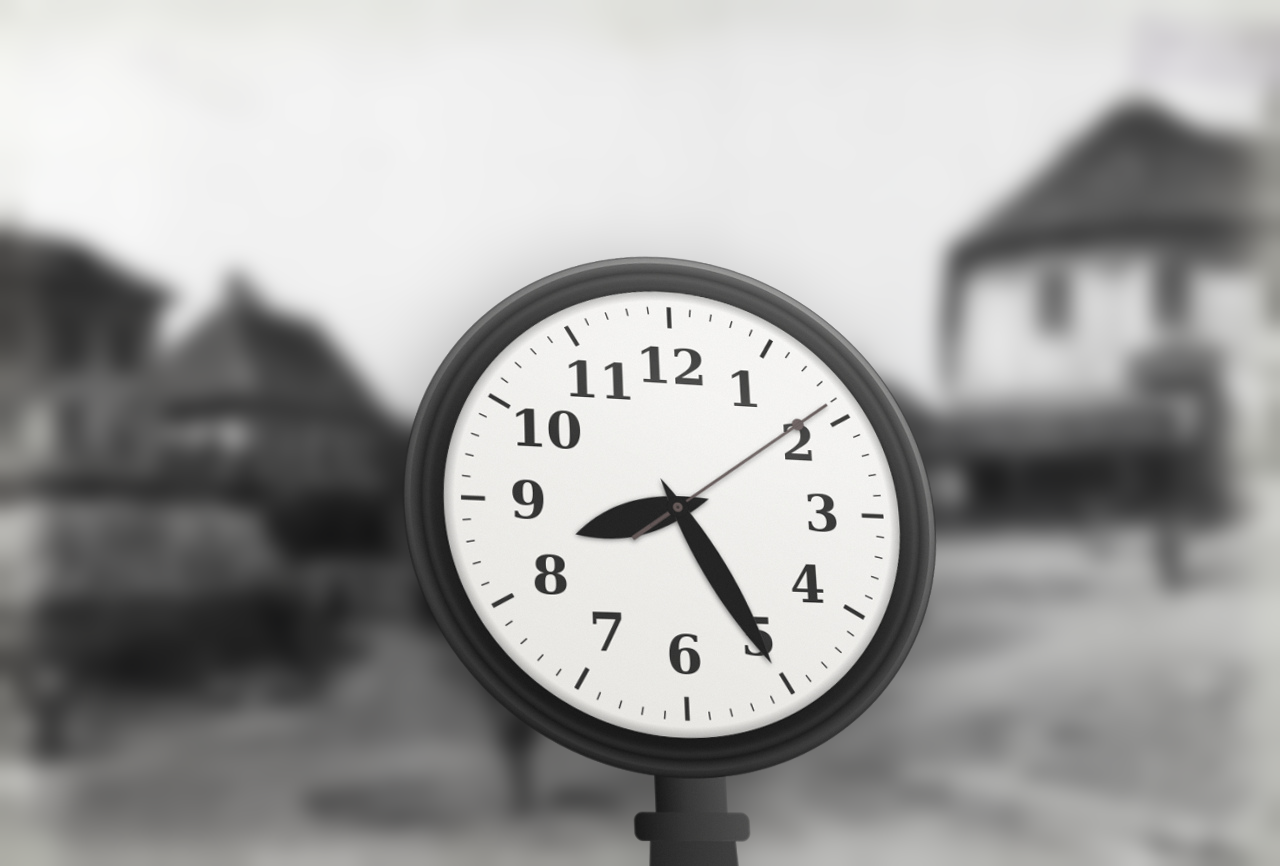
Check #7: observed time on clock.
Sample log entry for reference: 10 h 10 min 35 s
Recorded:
8 h 25 min 09 s
